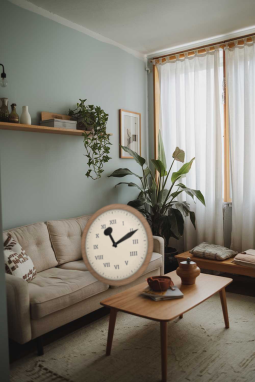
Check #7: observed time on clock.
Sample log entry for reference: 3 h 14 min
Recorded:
11 h 11 min
